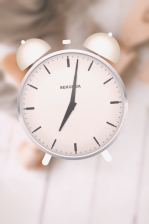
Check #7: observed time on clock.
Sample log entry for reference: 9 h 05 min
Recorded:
7 h 02 min
